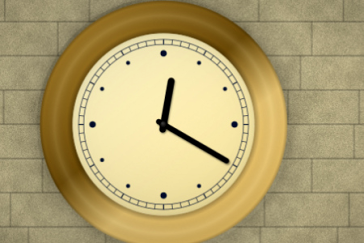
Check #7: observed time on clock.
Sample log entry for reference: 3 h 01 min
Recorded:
12 h 20 min
